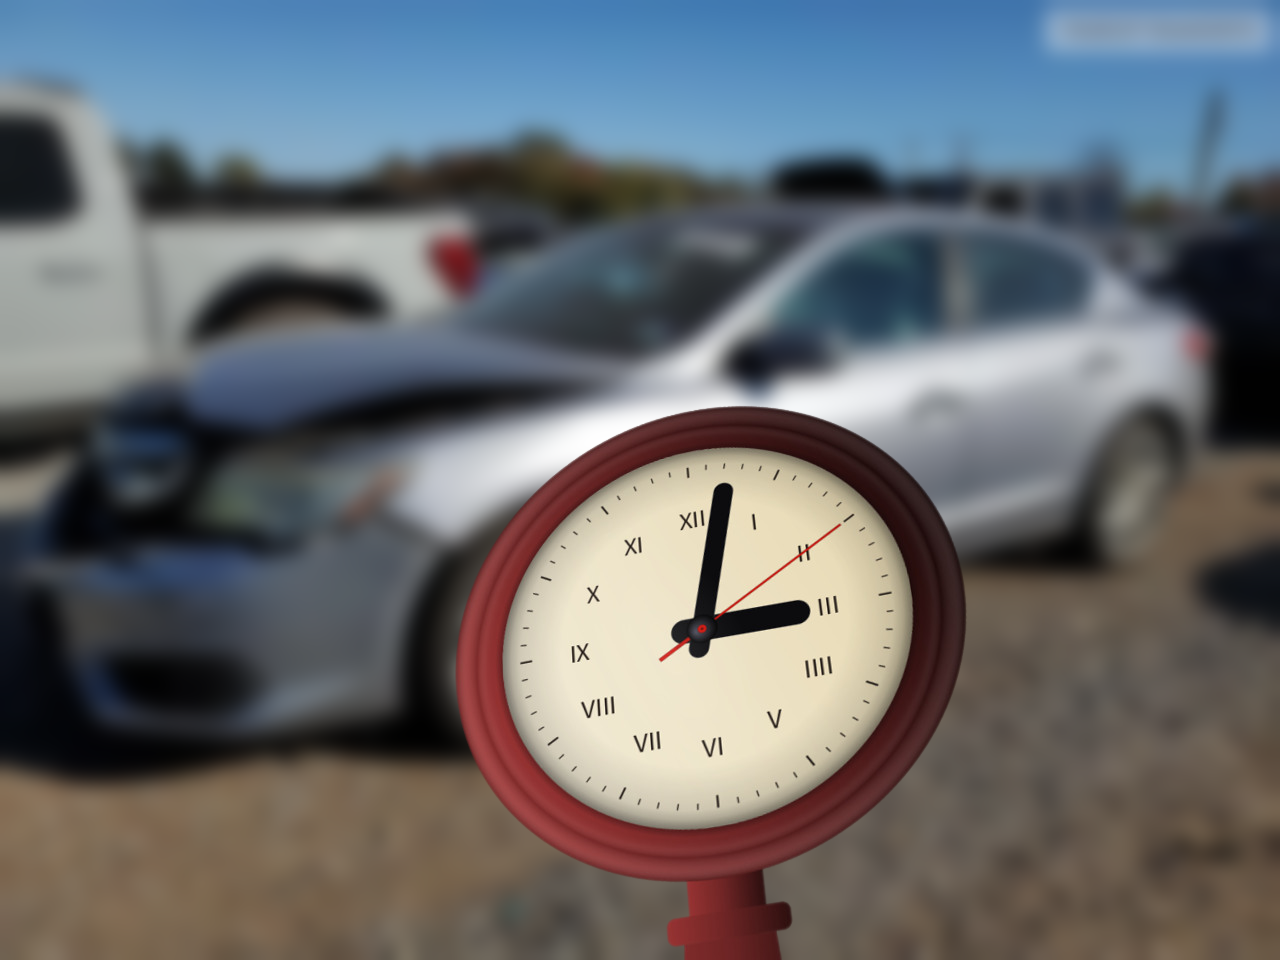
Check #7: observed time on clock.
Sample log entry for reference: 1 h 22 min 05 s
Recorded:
3 h 02 min 10 s
